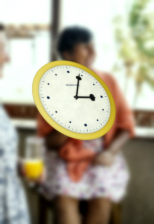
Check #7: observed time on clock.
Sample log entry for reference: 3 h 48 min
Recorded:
3 h 04 min
